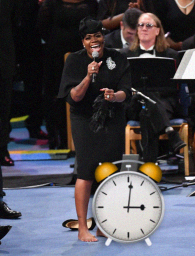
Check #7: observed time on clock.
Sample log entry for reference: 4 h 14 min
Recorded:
3 h 01 min
